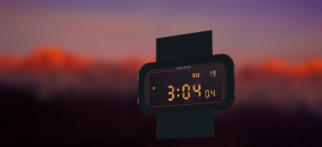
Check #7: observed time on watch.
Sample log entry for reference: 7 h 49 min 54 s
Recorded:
3 h 04 min 04 s
